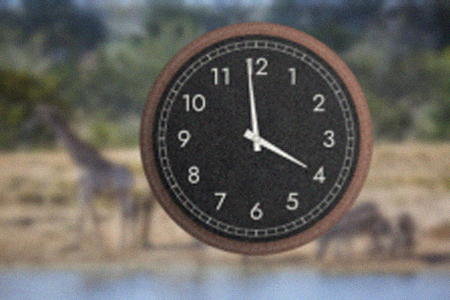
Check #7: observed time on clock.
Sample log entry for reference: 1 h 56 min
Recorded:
3 h 59 min
